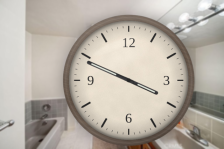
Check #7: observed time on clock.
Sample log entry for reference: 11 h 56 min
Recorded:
3 h 49 min
